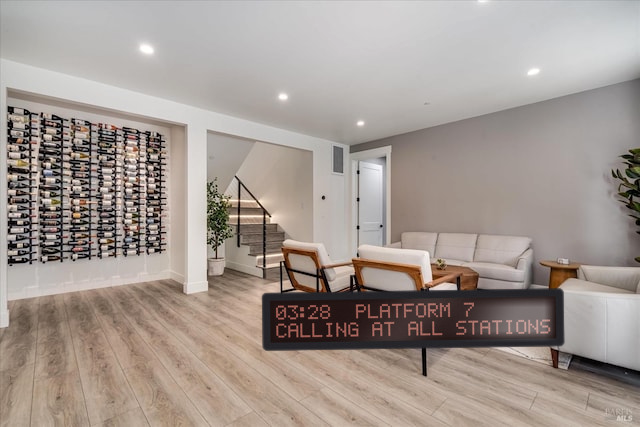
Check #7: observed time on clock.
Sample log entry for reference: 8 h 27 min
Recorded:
3 h 28 min
